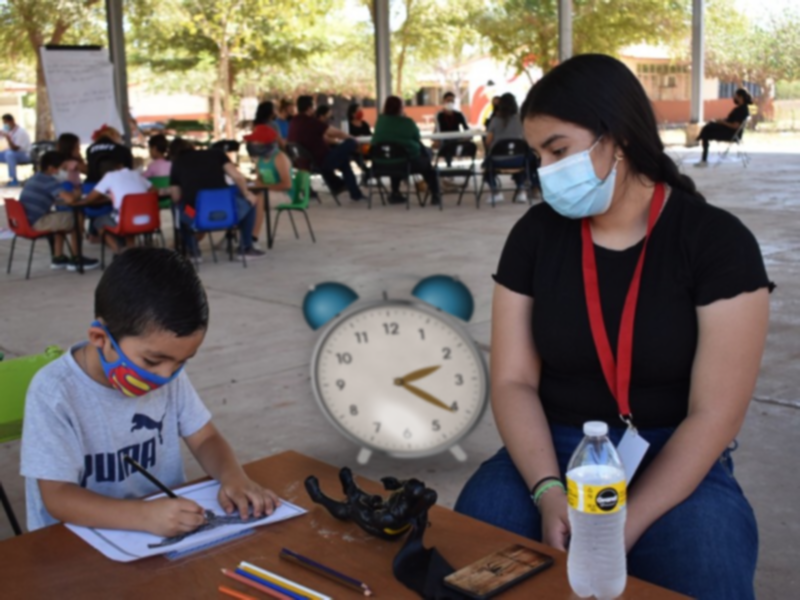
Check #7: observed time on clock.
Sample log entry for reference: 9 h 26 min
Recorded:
2 h 21 min
